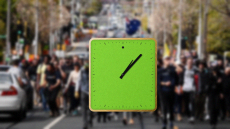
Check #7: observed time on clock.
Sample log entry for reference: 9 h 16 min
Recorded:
1 h 07 min
